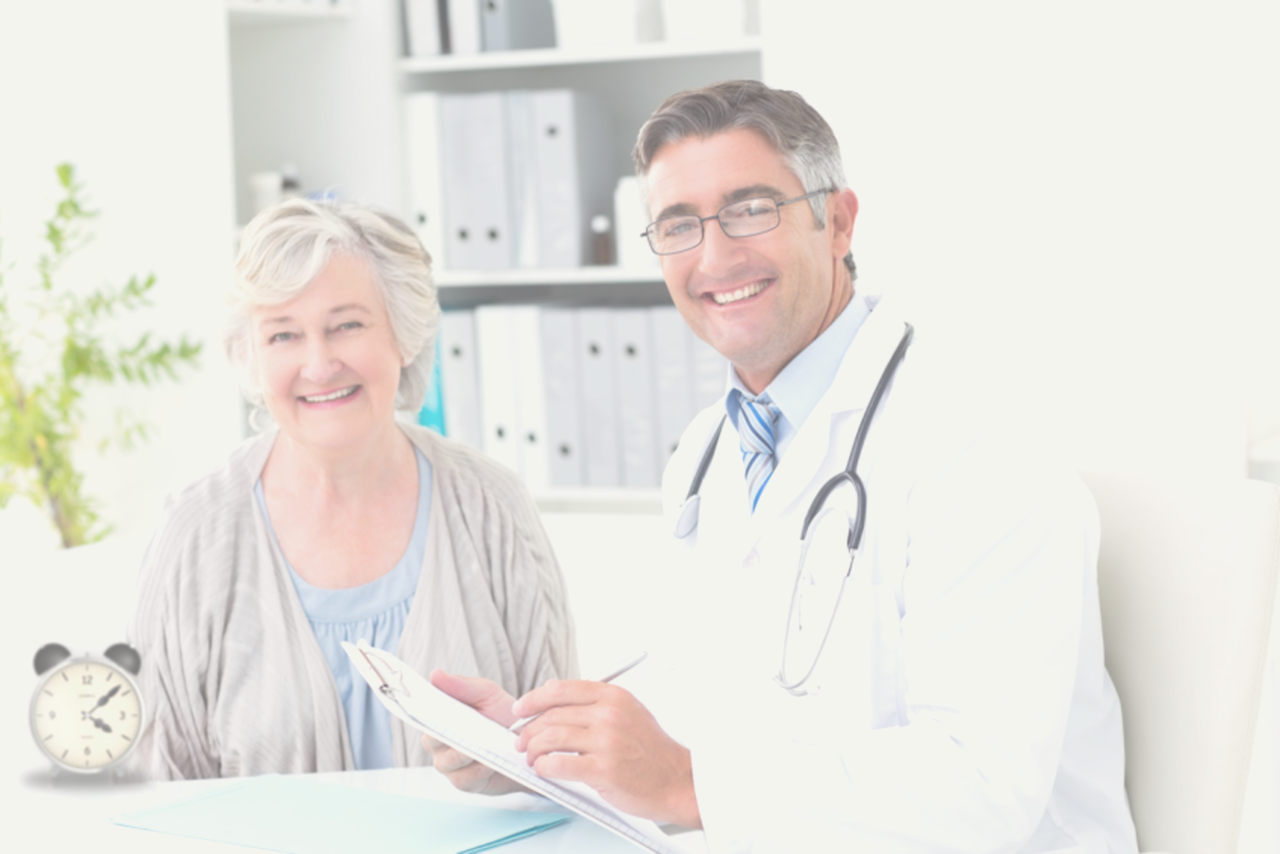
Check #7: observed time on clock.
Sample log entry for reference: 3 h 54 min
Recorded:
4 h 08 min
